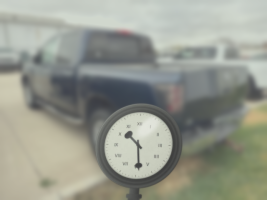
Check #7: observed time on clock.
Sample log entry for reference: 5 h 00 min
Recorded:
10 h 29 min
